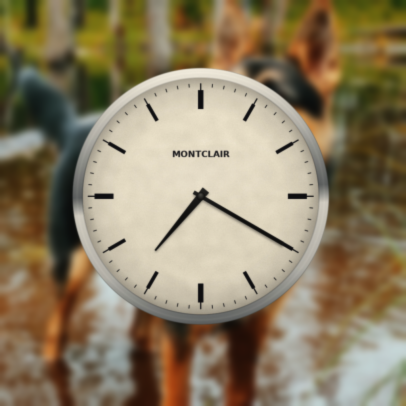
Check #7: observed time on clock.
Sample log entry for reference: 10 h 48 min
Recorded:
7 h 20 min
